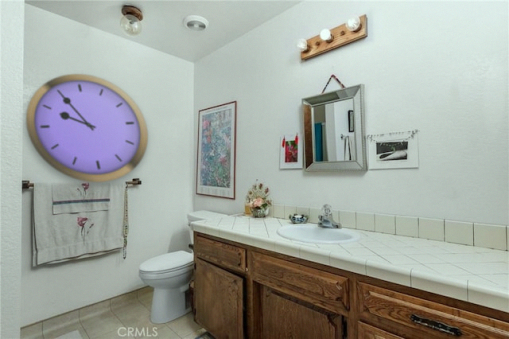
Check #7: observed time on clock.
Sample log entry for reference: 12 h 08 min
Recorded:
9 h 55 min
